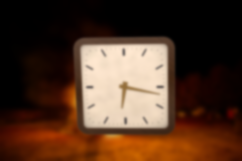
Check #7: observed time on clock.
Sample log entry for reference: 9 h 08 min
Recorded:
6 h 17 min
